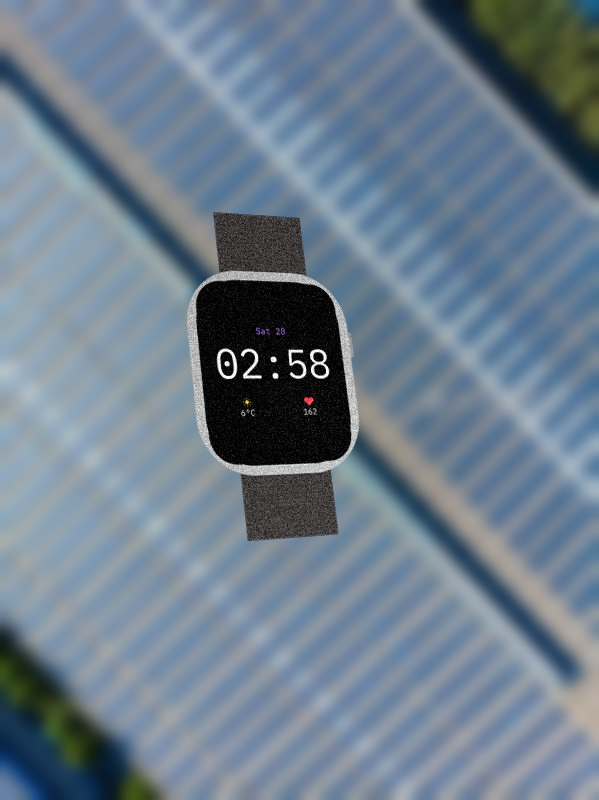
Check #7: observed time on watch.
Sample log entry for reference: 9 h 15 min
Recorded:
2 h 58 min
